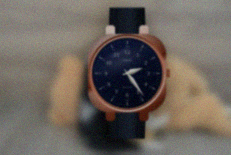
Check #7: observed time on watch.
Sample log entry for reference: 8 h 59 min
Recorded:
2 h 24 min
